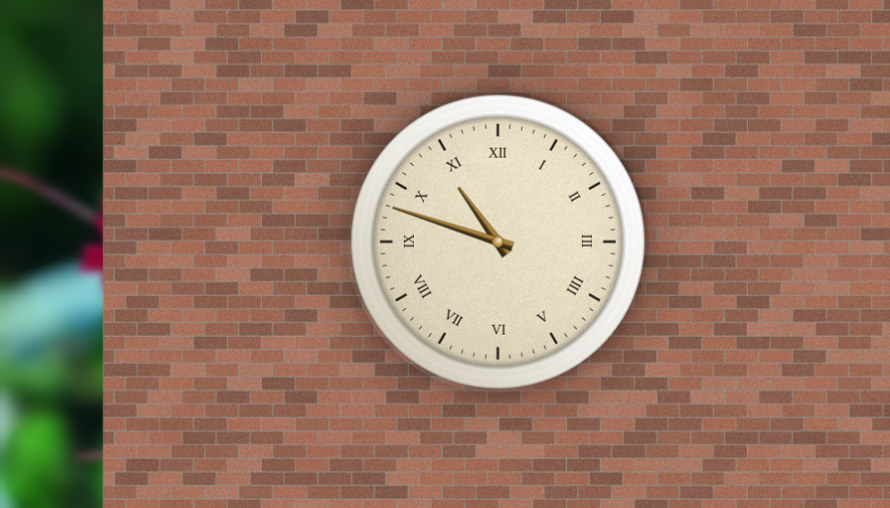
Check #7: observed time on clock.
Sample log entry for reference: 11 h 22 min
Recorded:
10 h 48 min
